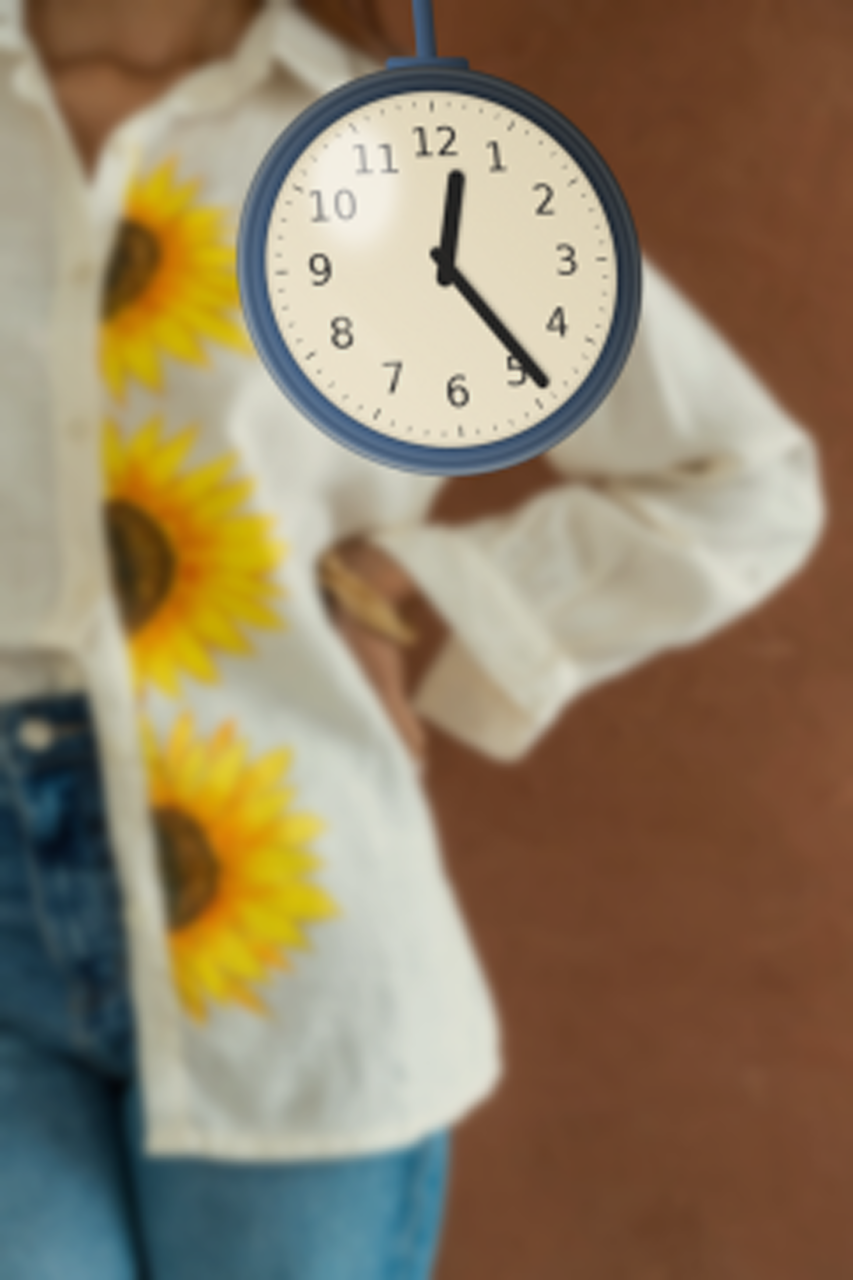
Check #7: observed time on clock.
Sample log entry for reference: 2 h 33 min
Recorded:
12 h 24 min
